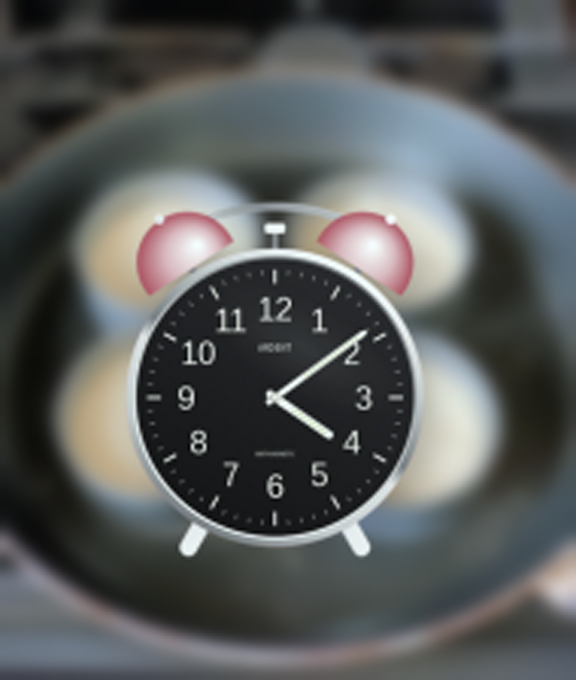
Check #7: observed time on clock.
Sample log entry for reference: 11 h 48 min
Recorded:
4 h 09 min
